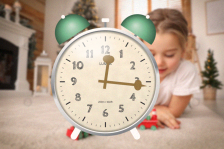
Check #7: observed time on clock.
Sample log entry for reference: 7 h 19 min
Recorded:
12 h 16 min
